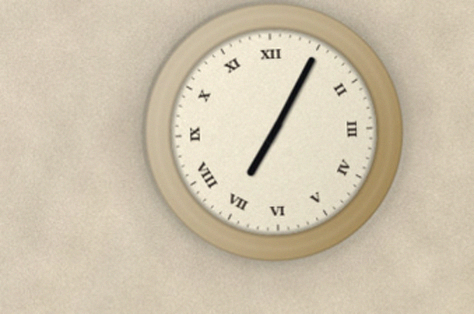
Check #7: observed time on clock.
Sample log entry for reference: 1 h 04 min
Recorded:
7 h 05 min
